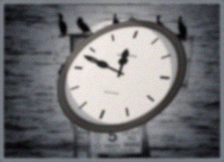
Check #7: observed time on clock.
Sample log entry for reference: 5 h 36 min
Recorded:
11 h 48 min
